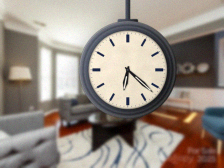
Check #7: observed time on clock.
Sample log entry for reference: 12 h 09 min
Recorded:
6 h 22 min
